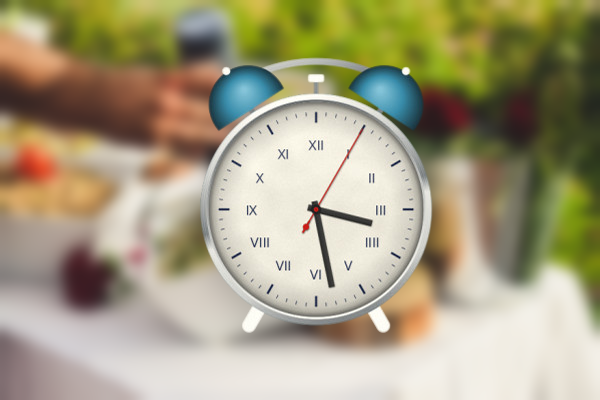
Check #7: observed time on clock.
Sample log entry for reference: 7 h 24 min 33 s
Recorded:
3 h 28 min 05 s
